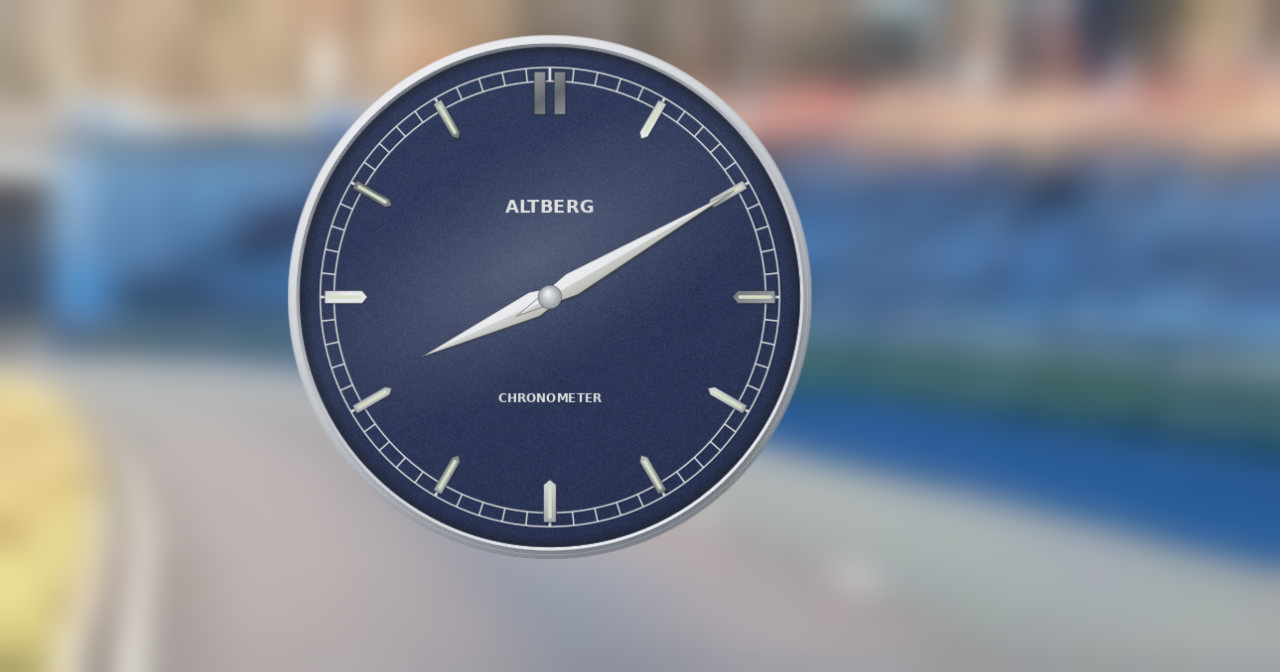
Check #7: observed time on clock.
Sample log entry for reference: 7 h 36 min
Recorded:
8 h 10 min
